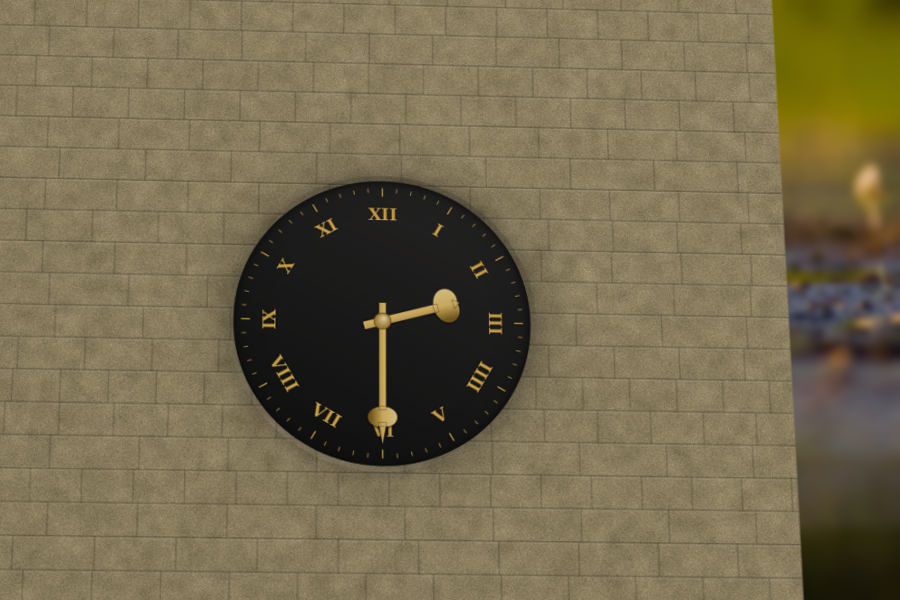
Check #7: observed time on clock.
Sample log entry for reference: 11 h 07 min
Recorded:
2 h 30 min
